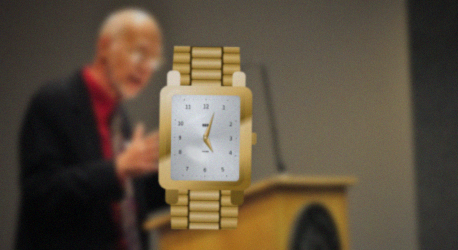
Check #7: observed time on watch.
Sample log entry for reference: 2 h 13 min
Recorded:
5 h 03 min
